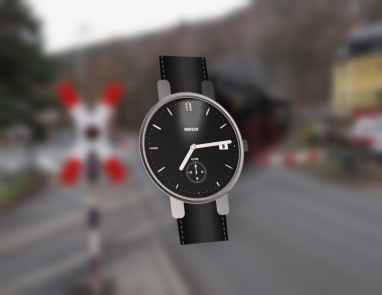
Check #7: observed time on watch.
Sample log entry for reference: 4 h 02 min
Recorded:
7 h 14 min
